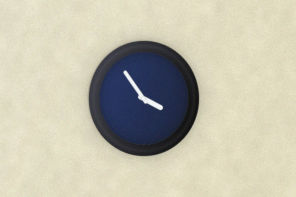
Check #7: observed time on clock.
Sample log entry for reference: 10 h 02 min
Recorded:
3 h 54 min
